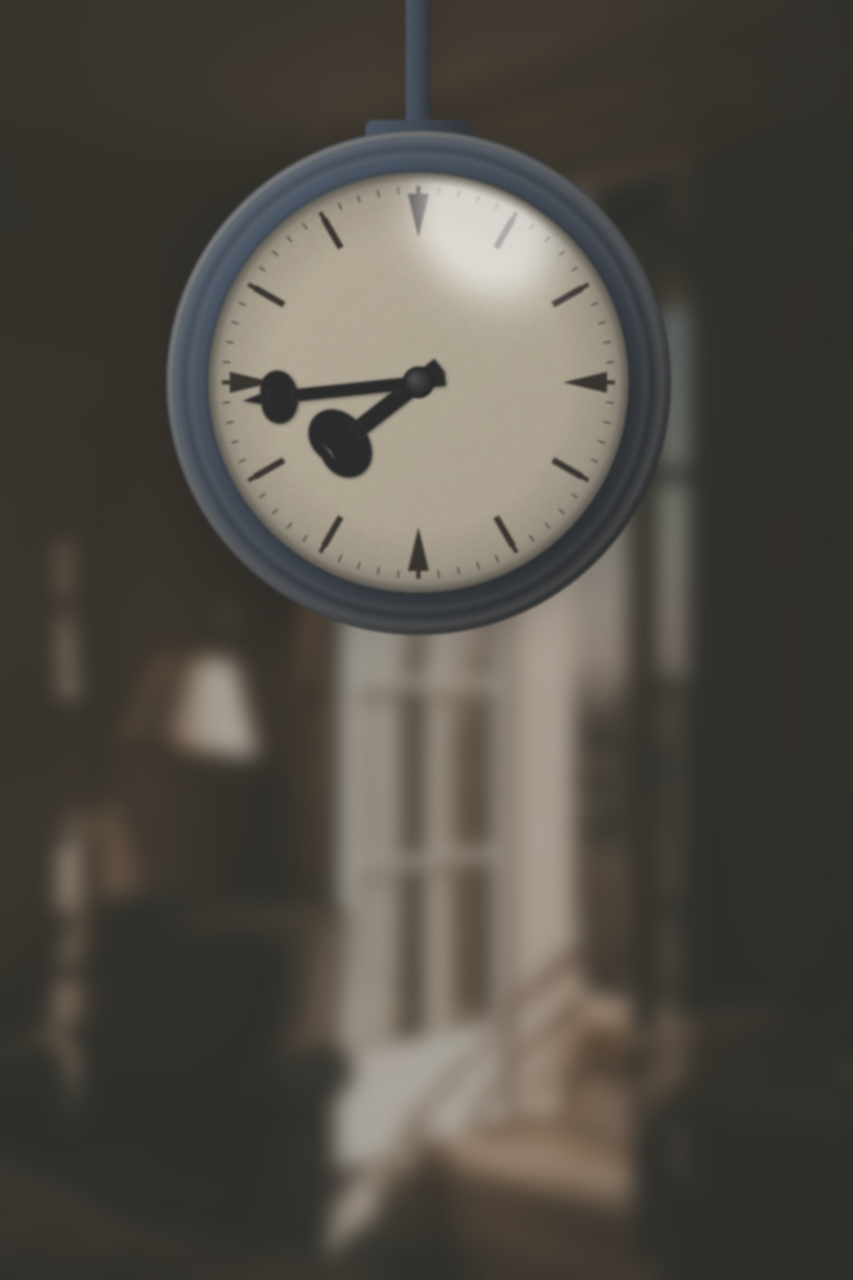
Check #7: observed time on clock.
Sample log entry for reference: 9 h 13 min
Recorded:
7 h 44 min
